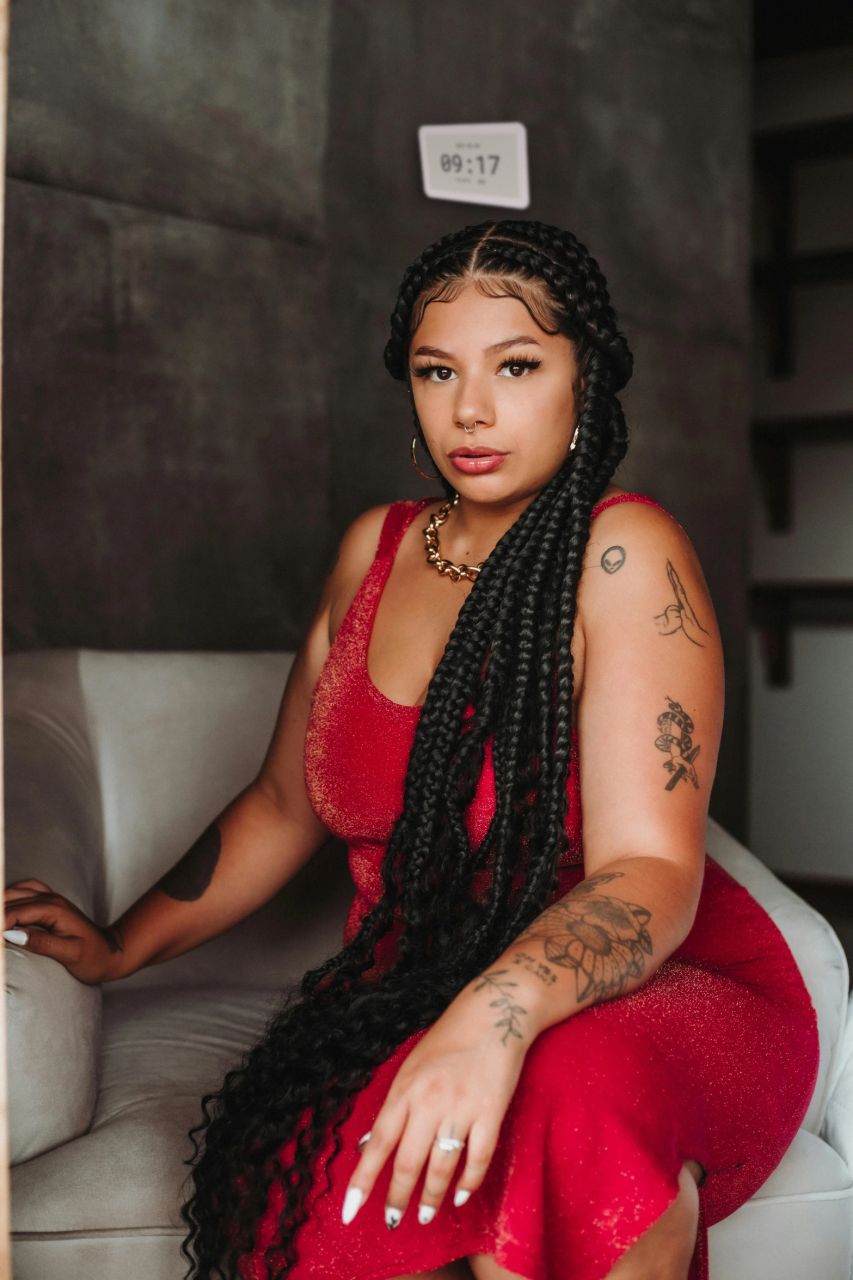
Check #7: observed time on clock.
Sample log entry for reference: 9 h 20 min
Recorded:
9 h 17 min
